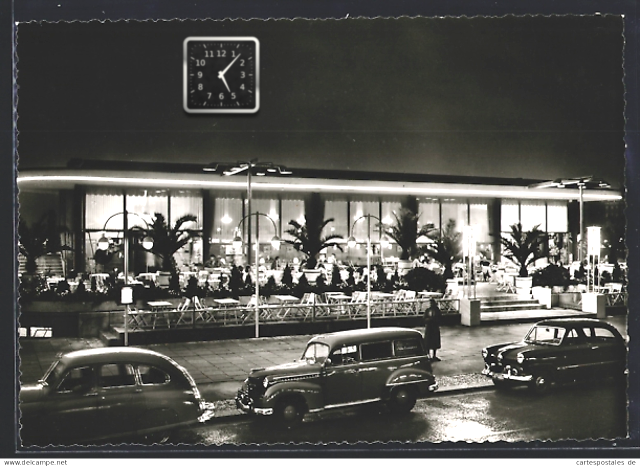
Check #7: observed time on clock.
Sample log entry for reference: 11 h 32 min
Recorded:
5 h 07 min
